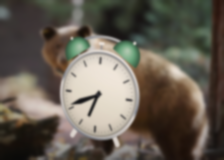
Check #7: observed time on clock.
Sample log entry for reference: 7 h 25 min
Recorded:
6 h 41 min
